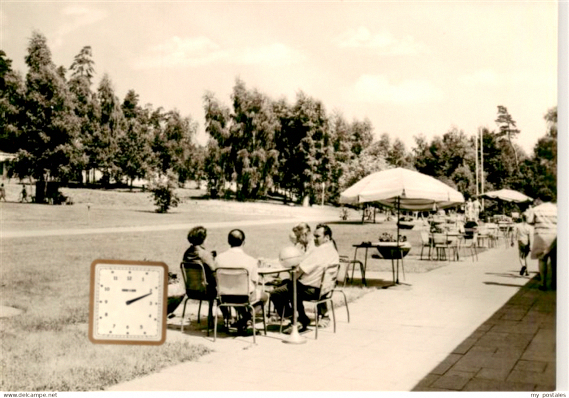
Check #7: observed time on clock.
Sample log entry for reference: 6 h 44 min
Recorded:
2 h 11 min
